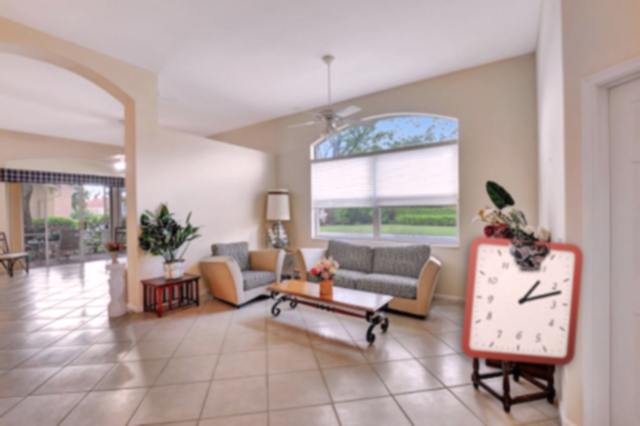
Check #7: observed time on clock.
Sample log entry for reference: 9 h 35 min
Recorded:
1 h 12 min
